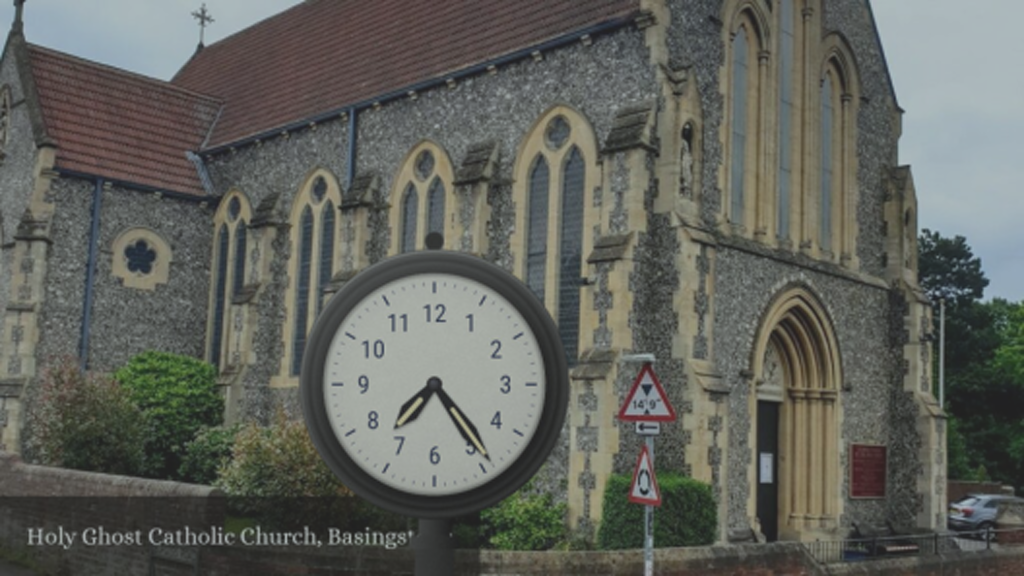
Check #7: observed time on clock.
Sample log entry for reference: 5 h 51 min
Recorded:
7 h 24 min
